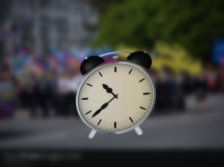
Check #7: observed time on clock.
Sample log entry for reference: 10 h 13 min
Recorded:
10 h 38 min
